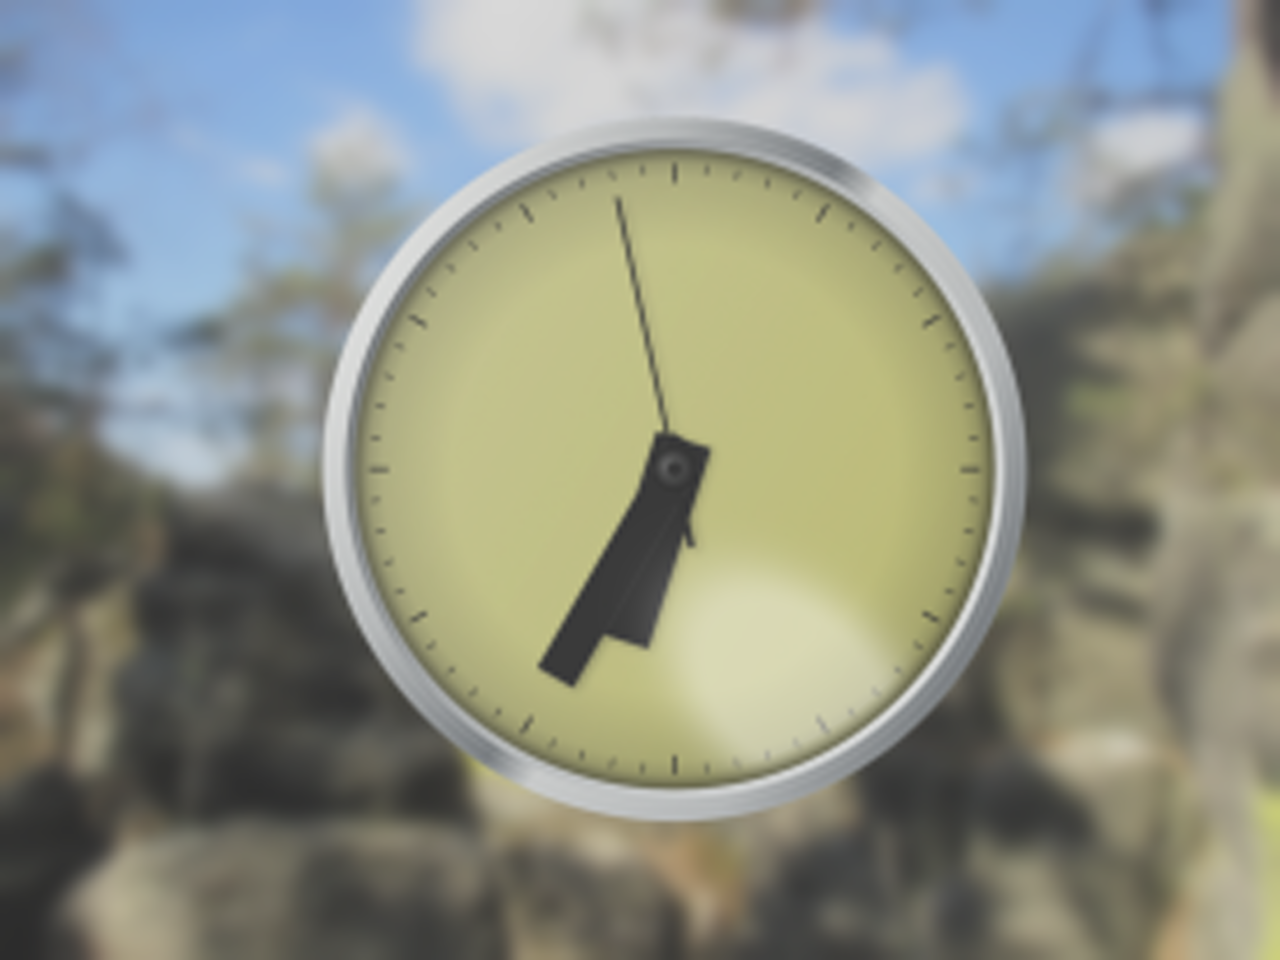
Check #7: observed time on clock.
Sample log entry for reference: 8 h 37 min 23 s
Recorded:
6 h 34 min 58 s
